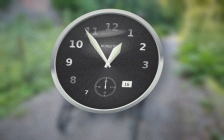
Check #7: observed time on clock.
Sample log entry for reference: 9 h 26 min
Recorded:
12 h 54 min
